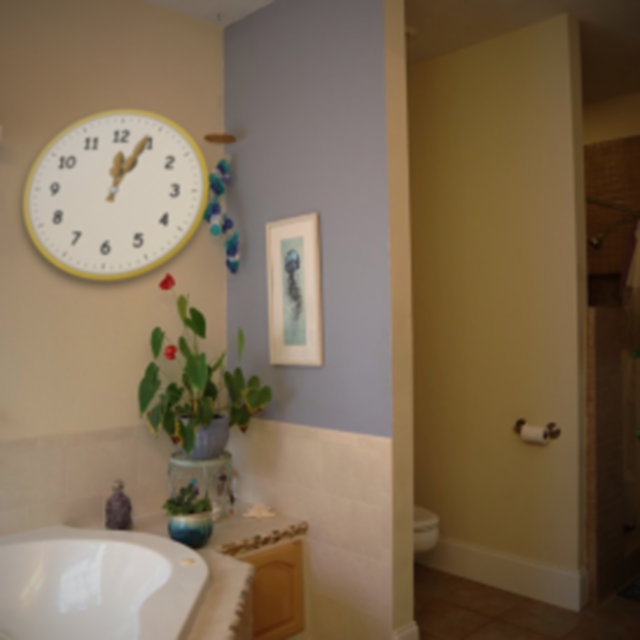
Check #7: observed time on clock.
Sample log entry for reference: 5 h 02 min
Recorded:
12 h 04 min
